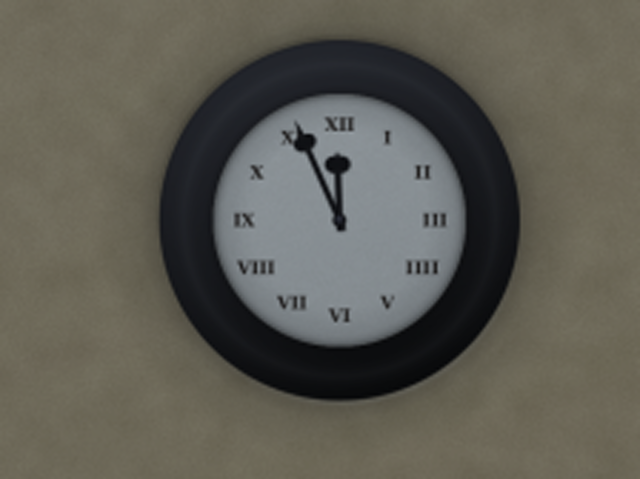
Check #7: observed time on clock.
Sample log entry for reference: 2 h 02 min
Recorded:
11 h 56 min
